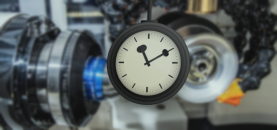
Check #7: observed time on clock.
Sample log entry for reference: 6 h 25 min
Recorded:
11 h 10 min
